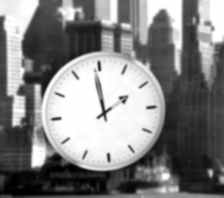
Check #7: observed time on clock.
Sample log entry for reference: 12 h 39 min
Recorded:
1 h 59 min
